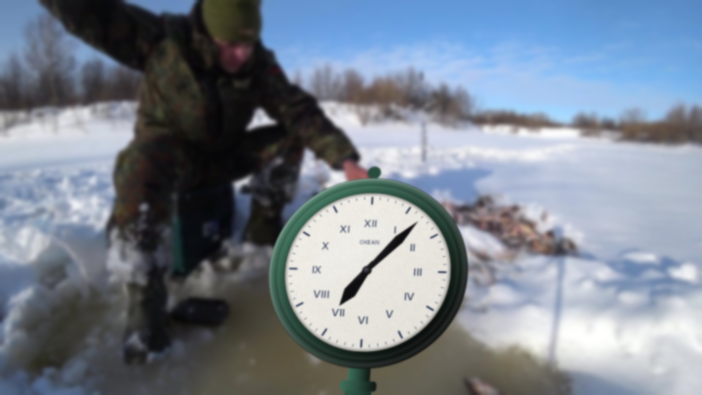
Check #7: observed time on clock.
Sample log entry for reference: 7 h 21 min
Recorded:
7 h 07 min
